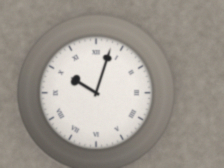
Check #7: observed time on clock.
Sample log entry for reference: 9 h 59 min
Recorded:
10 h 03 min
